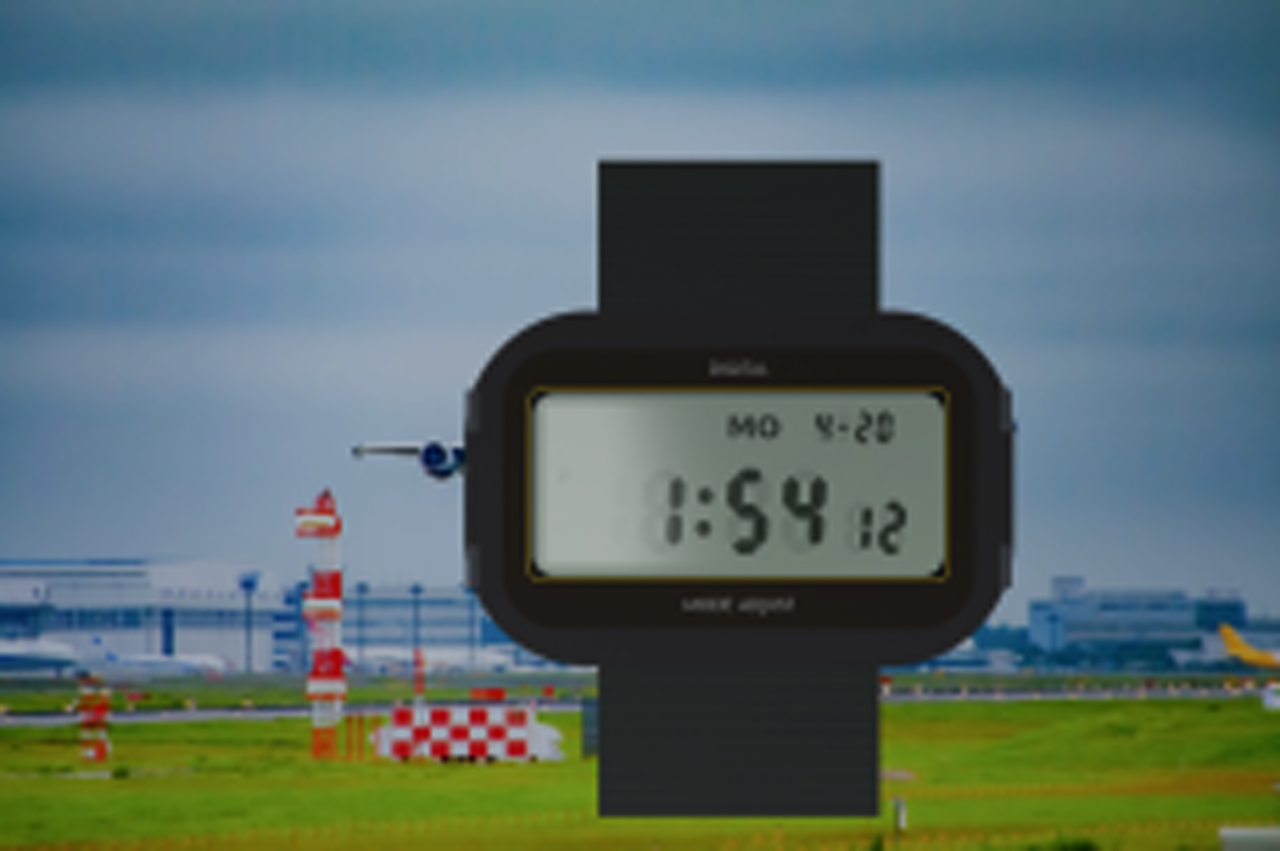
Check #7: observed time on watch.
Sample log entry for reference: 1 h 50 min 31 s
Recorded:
1 h 54 min 12 s
